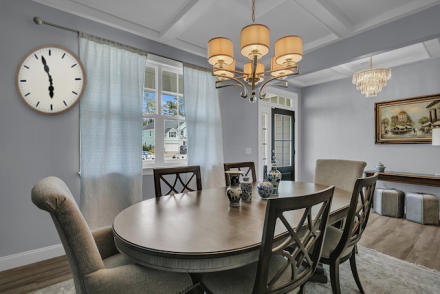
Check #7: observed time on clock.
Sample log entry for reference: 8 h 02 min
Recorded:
5 h 57 min
